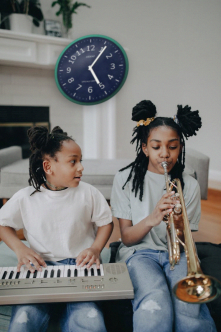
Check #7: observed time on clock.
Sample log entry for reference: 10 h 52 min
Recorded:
5 h 06 min
